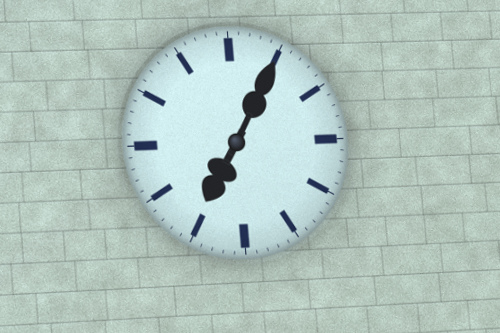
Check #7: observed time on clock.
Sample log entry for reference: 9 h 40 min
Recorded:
7 h 05 min
